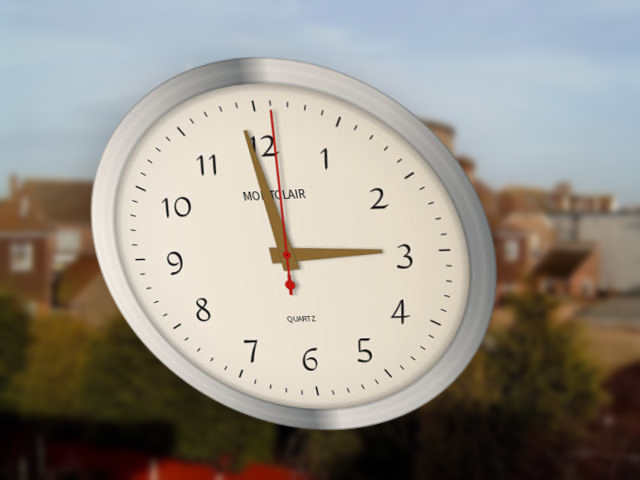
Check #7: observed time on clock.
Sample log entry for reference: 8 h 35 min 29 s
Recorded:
2 h 59 min 01 s
